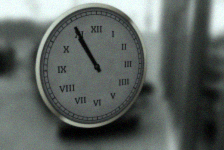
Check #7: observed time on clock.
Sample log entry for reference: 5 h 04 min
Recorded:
10 h 55 min
